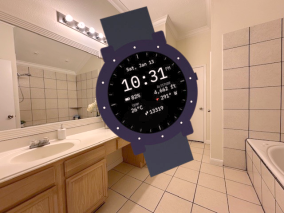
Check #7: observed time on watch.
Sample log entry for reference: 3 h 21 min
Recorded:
10 h 31 min
